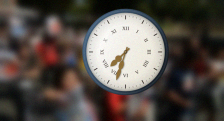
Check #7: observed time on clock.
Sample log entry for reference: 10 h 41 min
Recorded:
7 h 33 min
